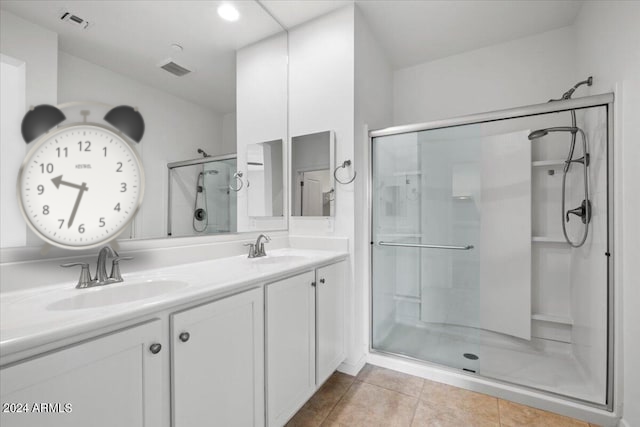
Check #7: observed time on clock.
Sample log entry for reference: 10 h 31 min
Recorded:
9 h 33 min
